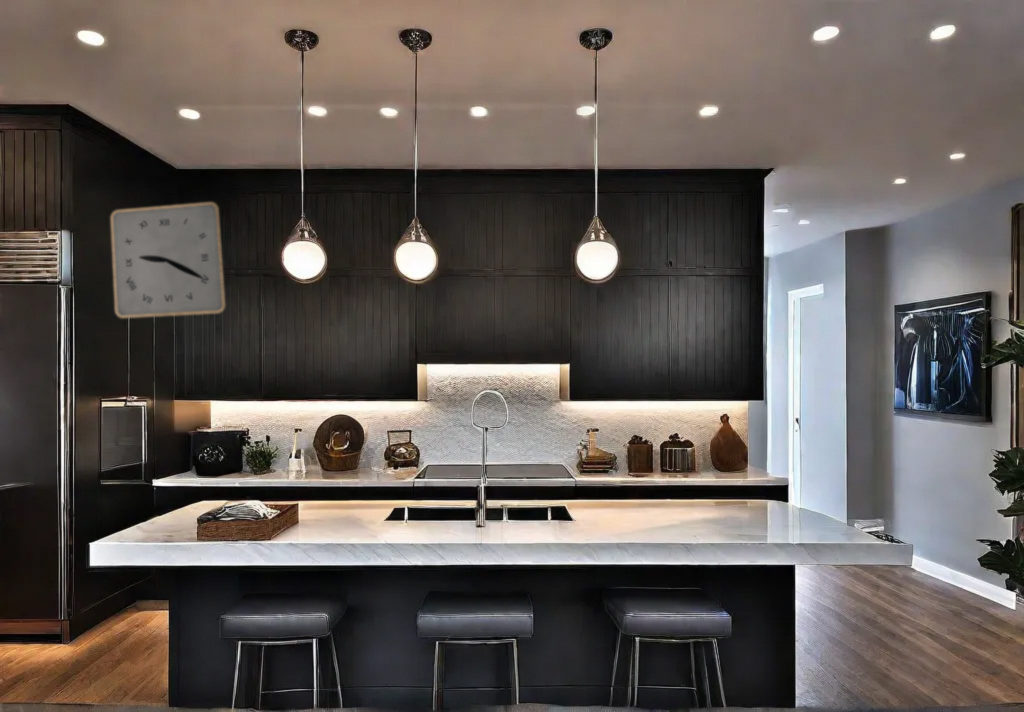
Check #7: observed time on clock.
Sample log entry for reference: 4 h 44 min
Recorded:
9 h 20 min
